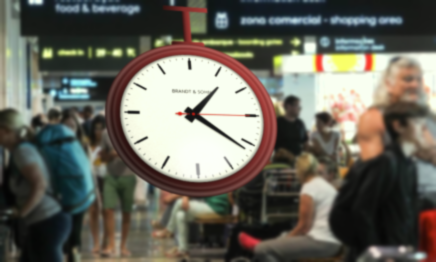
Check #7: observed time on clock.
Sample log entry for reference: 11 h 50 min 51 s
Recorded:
1 h 21 min 15 s
